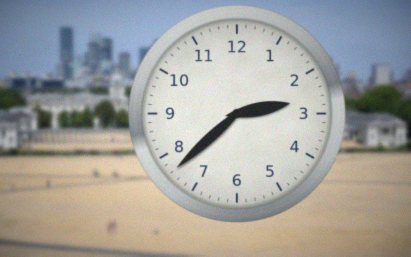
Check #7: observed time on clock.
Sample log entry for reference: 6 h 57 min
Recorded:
2 h 38 min
